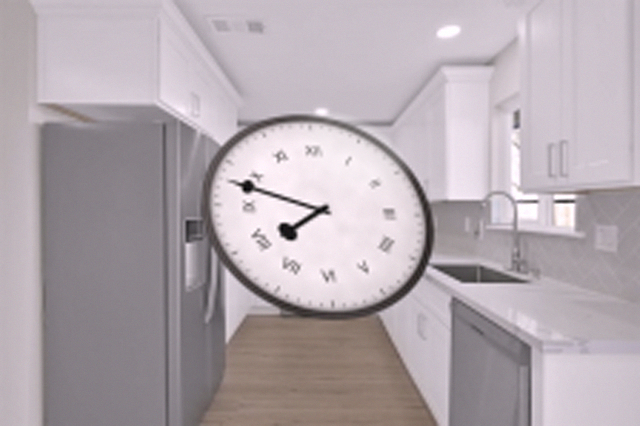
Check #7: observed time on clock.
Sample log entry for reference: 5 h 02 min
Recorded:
7 h 48 min
